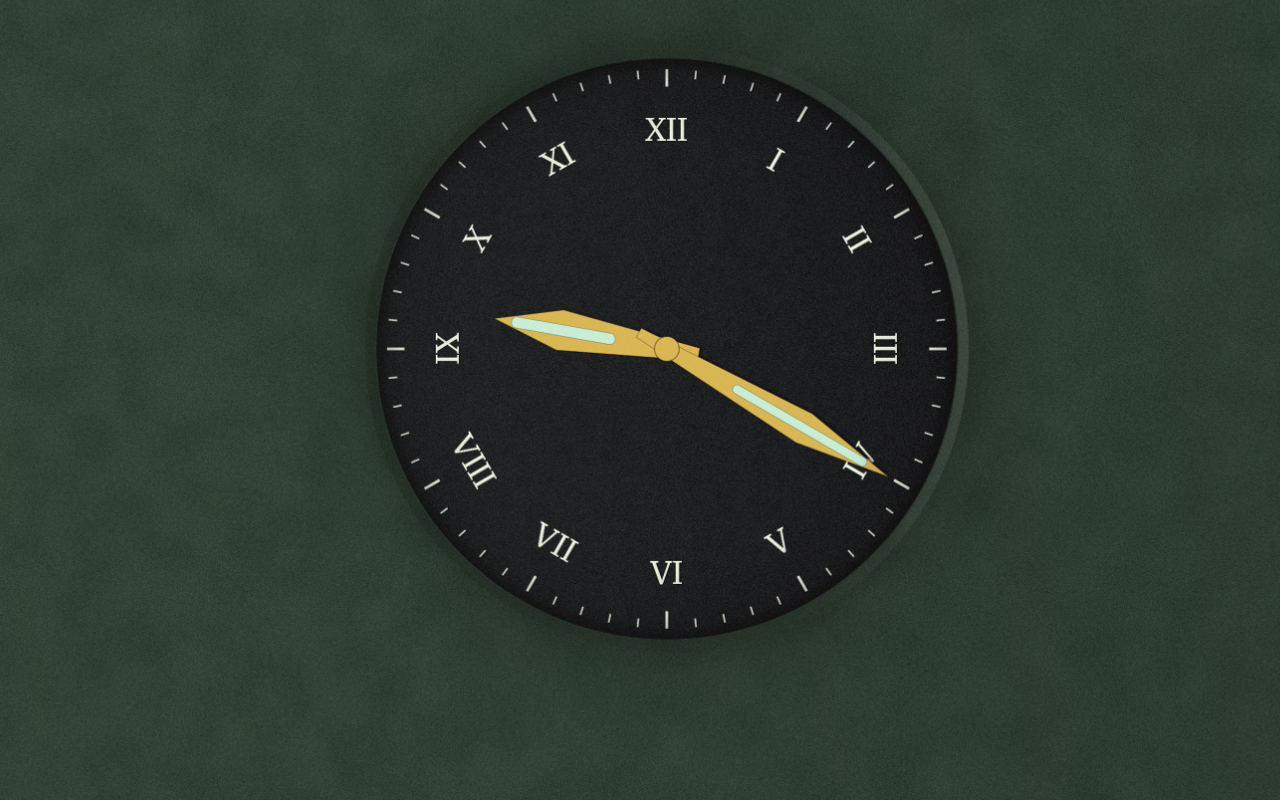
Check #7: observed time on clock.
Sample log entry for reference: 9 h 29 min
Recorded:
9 h 20 min
